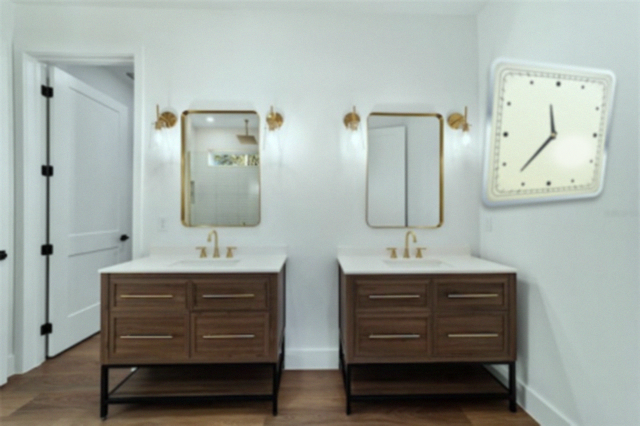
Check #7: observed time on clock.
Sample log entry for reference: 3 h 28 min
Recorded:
11 h 37 min
